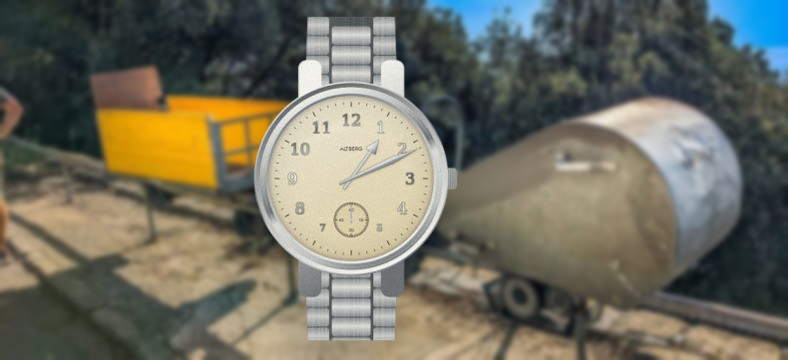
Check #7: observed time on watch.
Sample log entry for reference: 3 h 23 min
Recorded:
1 h 11 min
